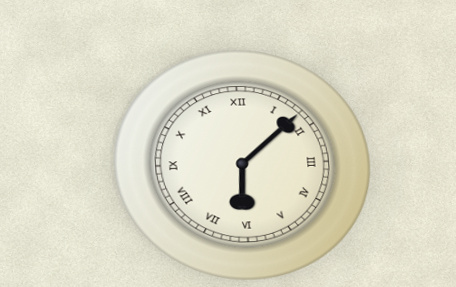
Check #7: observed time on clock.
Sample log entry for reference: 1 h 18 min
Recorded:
6 h 08 min
